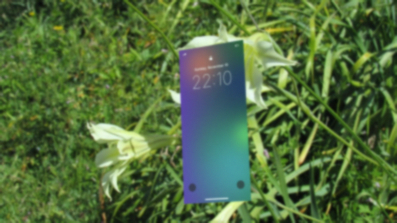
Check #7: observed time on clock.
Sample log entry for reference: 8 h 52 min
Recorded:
22 h 10 min
